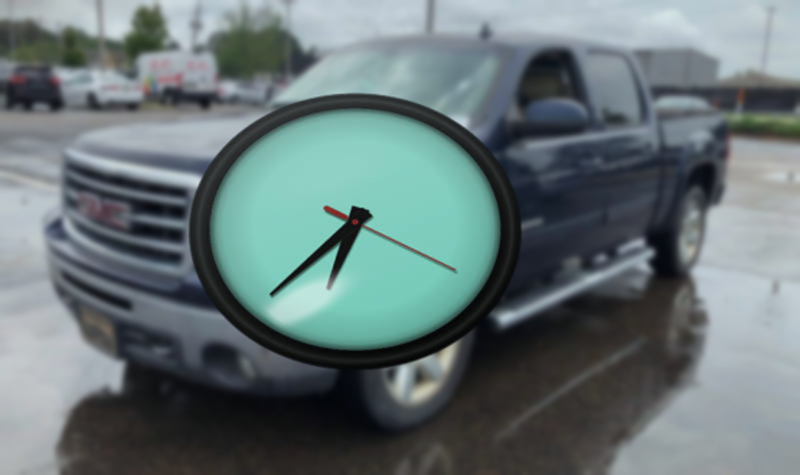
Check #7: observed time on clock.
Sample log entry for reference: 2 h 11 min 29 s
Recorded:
6 h 37 min 20 s
